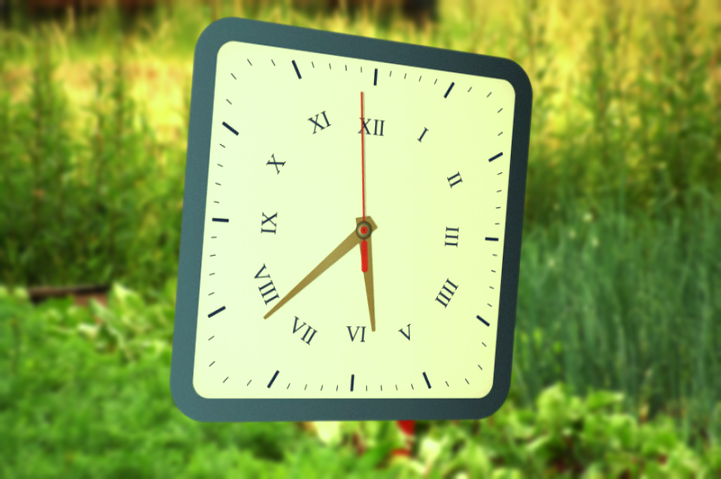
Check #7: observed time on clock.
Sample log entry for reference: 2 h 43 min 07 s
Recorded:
5 h 37 min 59 s
